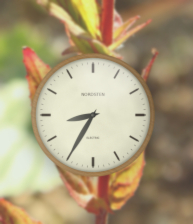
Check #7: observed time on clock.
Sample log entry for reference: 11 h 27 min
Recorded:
8 h 35 min
